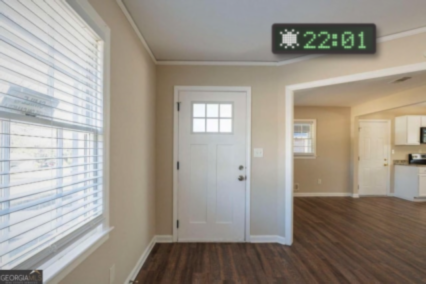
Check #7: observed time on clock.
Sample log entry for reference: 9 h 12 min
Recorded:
22 h 01 min
